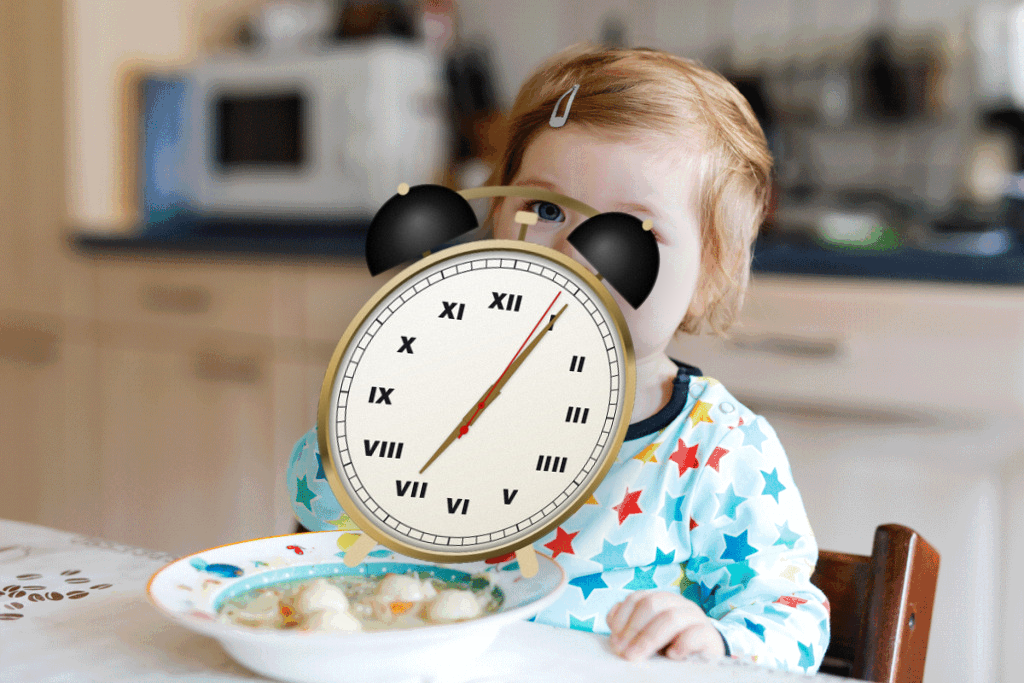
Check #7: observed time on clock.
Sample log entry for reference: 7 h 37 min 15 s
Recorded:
7 h 05 min 04 s
